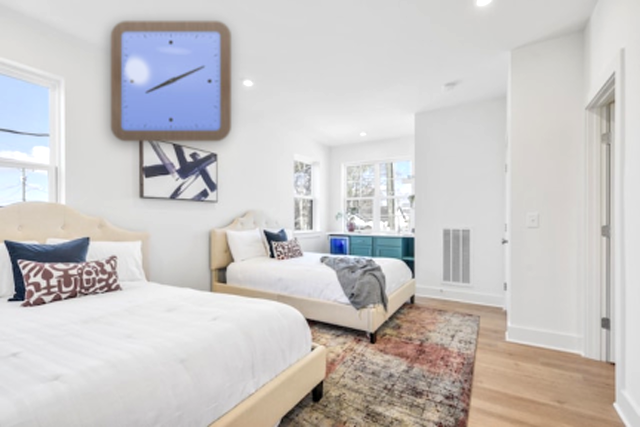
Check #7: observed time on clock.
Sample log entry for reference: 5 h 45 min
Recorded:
8 h 11 min
